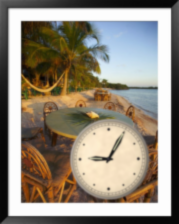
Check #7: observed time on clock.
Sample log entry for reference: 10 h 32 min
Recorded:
9 h 05 min
